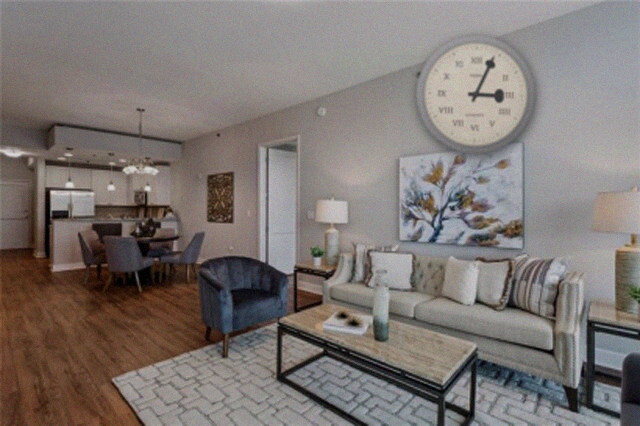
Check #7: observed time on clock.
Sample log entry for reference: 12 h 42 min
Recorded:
3 h 04 min
